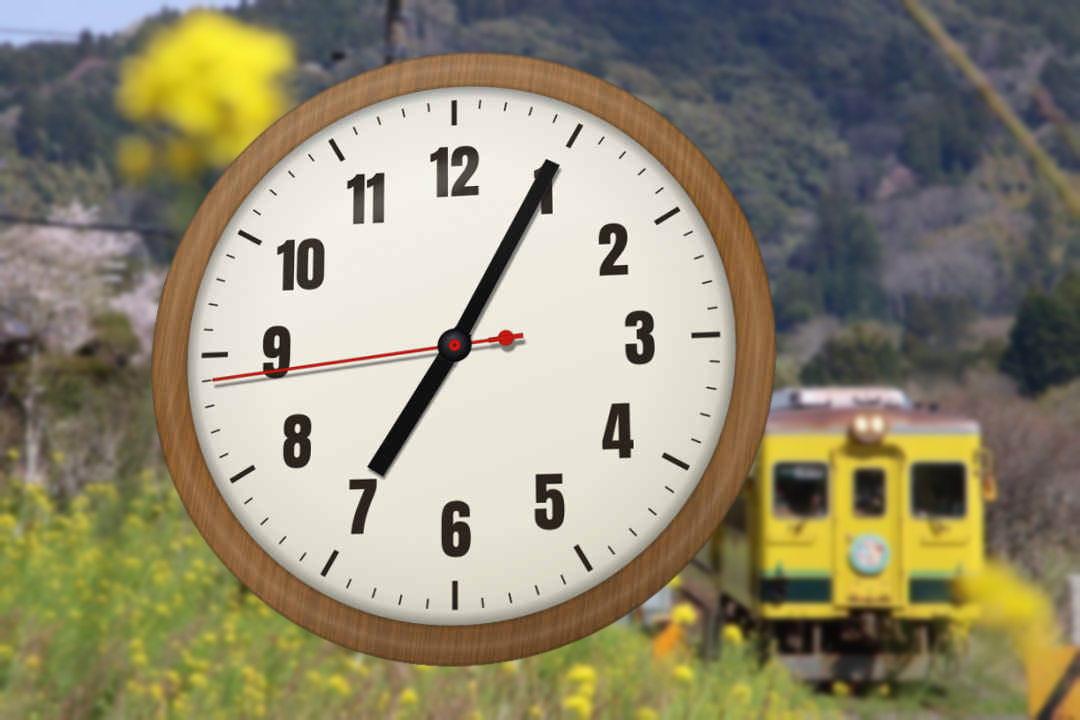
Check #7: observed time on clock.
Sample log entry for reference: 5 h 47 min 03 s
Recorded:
7 h 04 min 44 s
